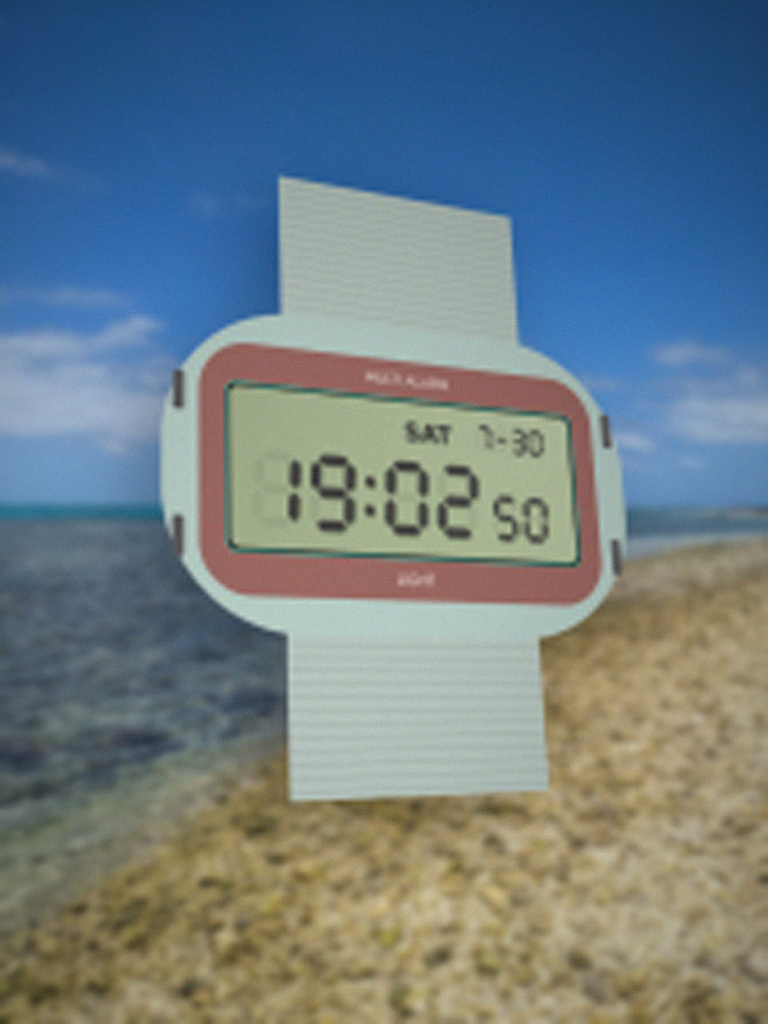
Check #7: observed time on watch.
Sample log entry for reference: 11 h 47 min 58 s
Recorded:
19 h 02 min 50 s
